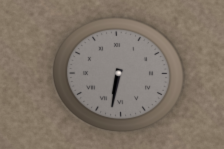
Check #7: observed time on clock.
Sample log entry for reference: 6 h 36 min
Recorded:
6 h 32 min
